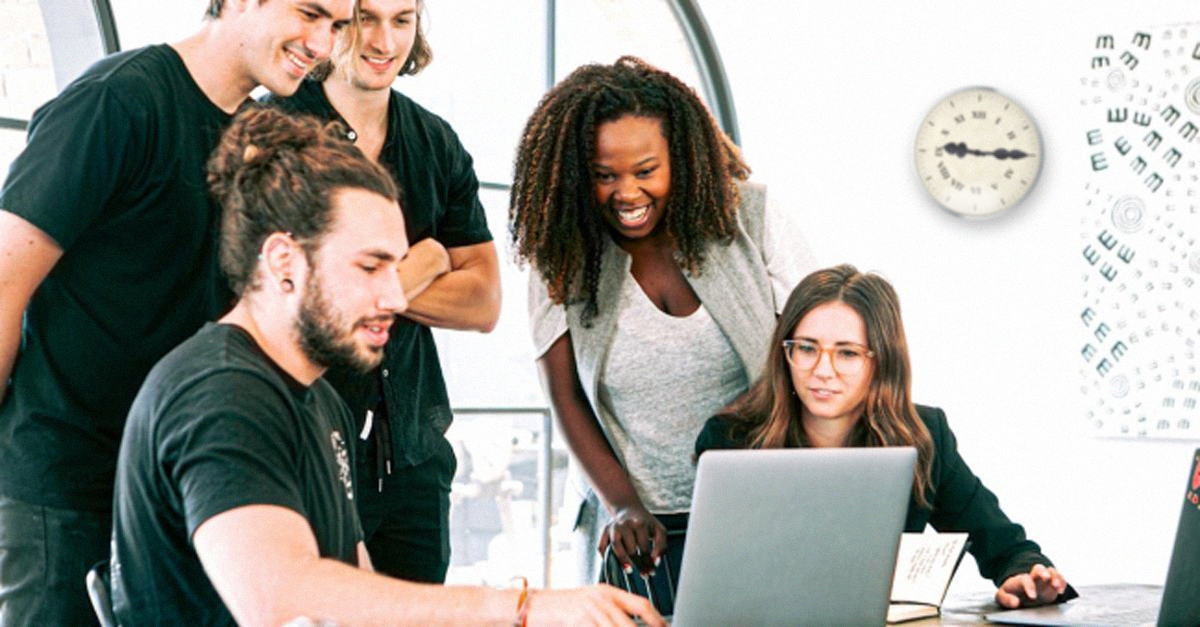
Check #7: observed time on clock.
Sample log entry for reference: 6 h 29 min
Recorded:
9 h 15 min
